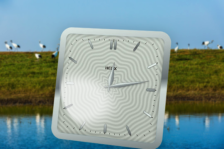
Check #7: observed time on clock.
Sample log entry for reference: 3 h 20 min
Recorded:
12 h 13 min
